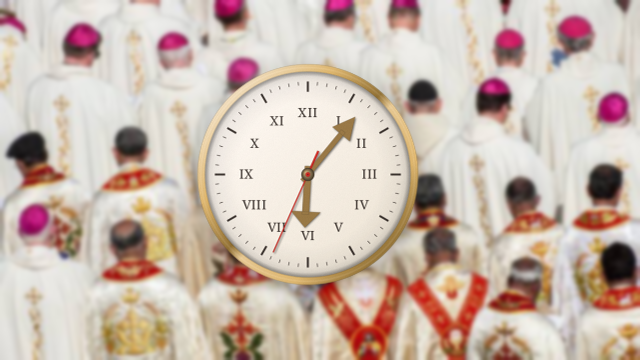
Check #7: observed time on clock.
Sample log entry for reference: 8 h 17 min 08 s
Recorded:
6 h 06 min 34 s
